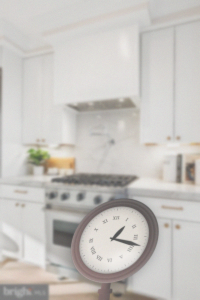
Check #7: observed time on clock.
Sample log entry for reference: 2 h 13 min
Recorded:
1 h 18 min
